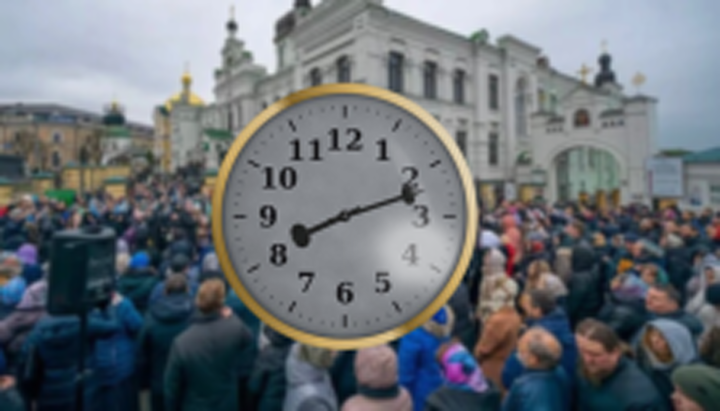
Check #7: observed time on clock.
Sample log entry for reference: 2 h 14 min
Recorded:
8 h 12 min
